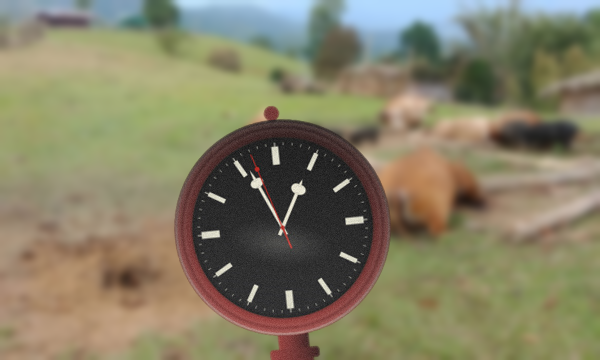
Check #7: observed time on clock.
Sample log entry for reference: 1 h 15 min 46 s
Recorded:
12 h 55 min 57 s
